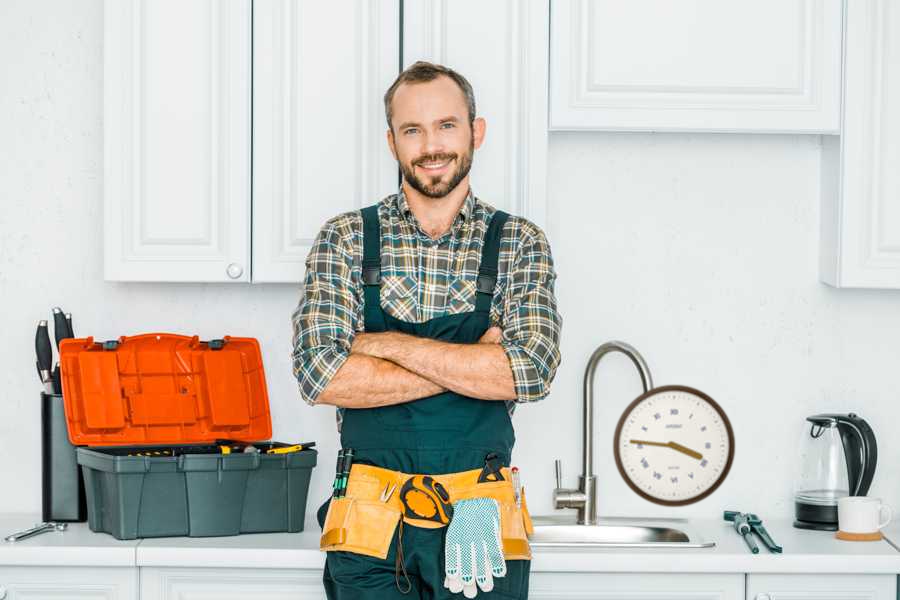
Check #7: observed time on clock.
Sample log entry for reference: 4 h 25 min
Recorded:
3 h 46 min
